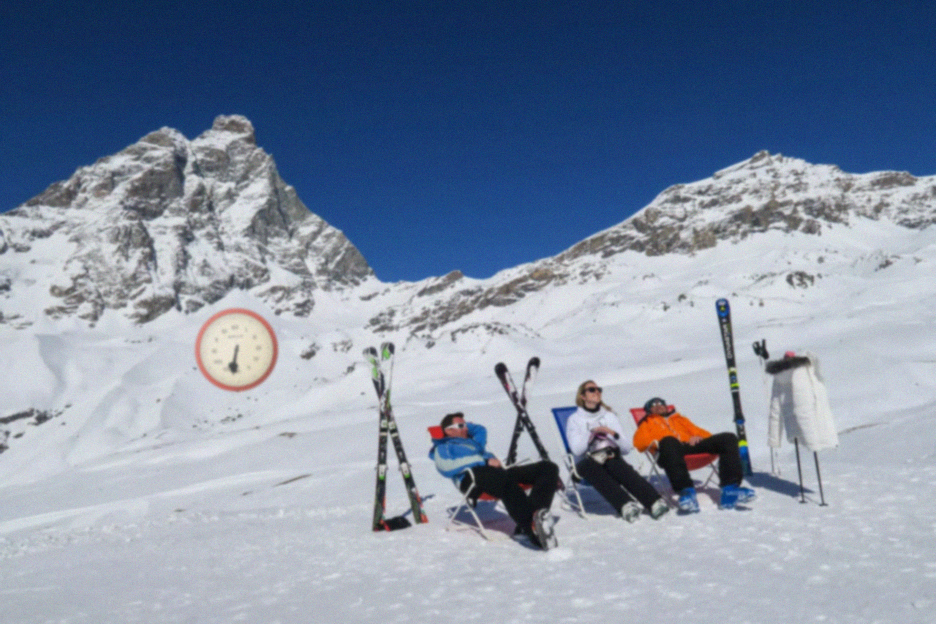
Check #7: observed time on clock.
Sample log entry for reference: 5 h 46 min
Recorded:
6 h 32 min
